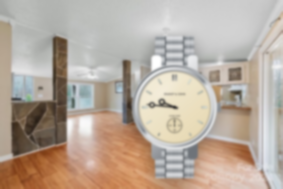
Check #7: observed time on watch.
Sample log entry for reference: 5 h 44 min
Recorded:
9 h 46 min
